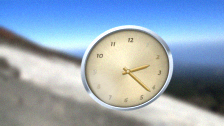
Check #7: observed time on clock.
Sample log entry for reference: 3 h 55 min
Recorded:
2 h 22 min
